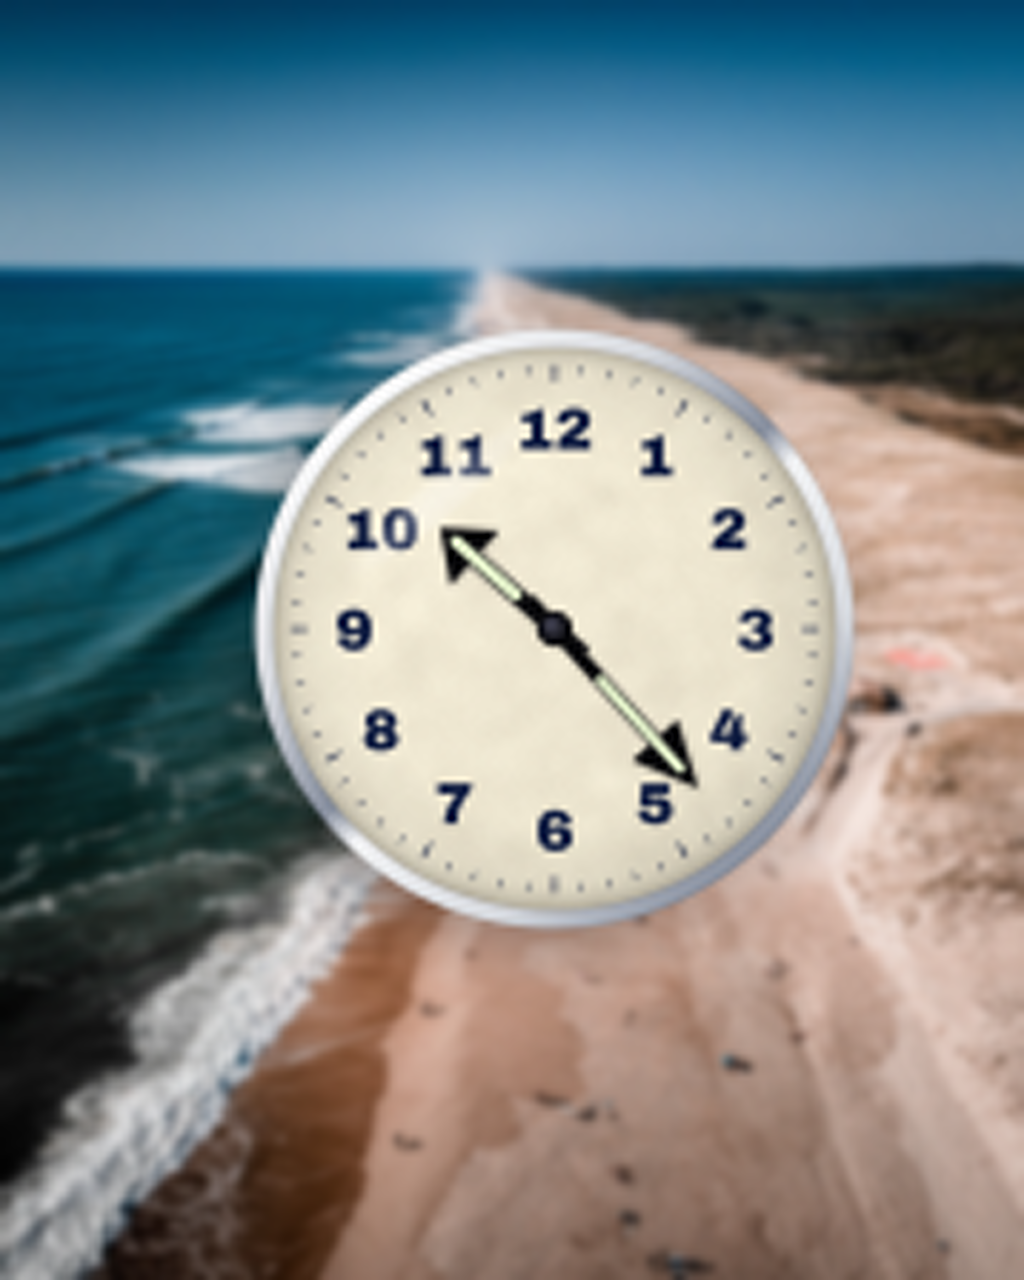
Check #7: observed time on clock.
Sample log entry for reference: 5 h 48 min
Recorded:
10 h 23 min
